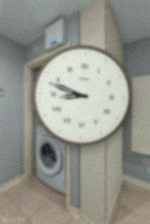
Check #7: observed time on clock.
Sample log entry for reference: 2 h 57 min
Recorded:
8 h 48 min
